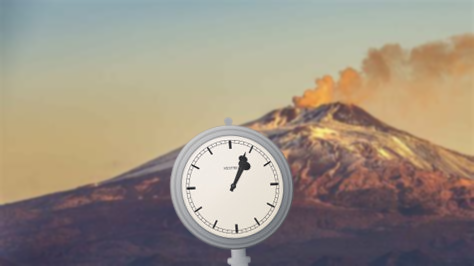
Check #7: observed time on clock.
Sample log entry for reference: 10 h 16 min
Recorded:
1 h 04 min
